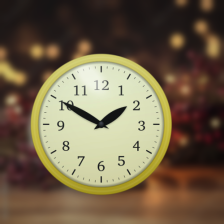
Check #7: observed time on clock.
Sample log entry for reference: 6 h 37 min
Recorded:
1 h 50 min
